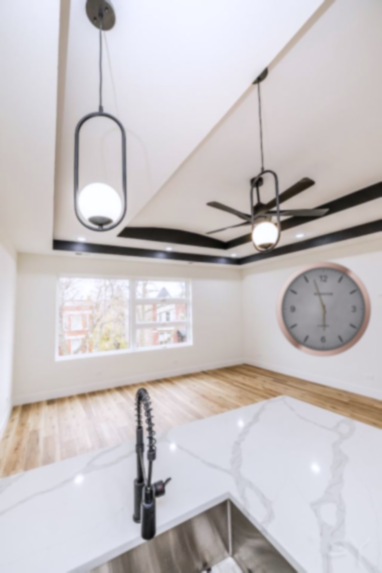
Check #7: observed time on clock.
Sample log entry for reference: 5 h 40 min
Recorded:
5 h 57 min
